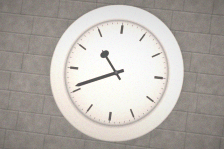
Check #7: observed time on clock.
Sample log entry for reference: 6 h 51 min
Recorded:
10 h 41 min
